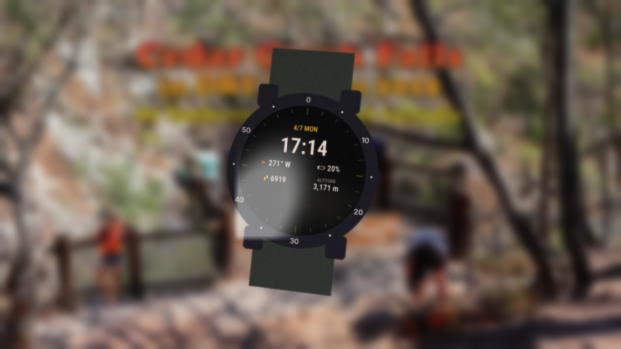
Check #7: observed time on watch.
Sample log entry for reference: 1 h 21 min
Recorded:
17 h 14 min
